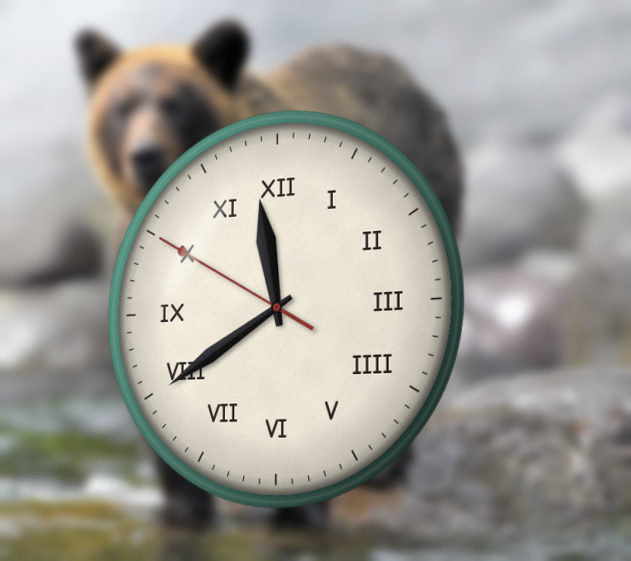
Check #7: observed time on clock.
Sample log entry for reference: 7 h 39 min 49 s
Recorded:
11 h 39 min 50 s
